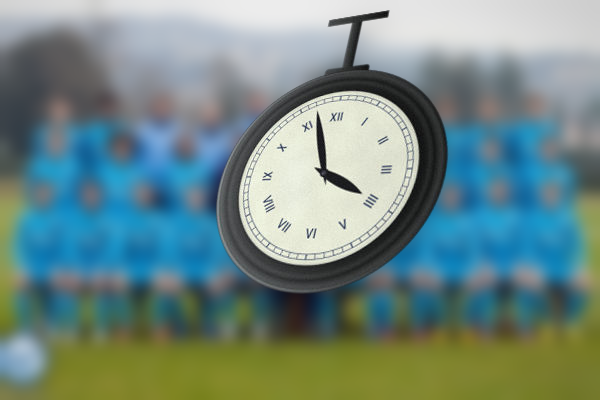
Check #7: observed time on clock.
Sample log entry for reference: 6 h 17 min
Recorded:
3 h 57 min
